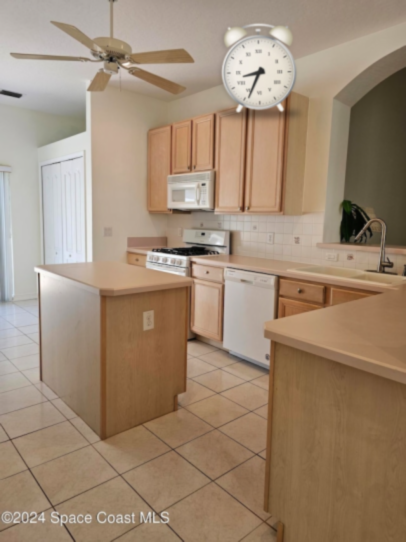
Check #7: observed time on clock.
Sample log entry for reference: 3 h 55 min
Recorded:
8 h 34 min
